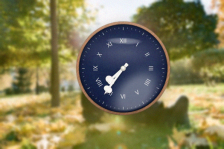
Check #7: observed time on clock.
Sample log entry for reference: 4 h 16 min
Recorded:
7 h 36 min
